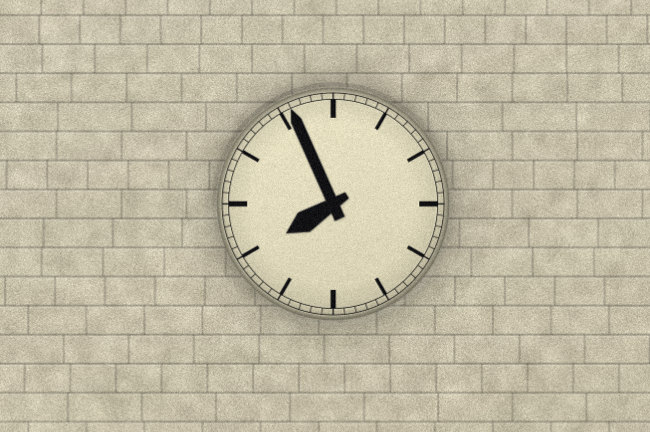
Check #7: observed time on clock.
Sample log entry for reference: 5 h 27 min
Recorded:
7 h 56 min
